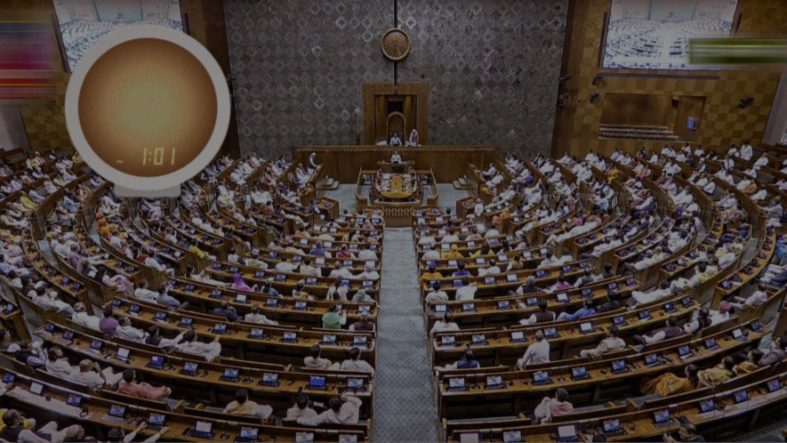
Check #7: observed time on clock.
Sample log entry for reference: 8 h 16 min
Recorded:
1 h 01 min
